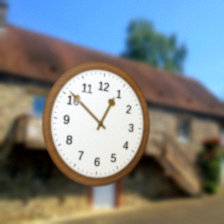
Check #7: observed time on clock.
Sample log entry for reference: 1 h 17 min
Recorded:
12 h 51 min
